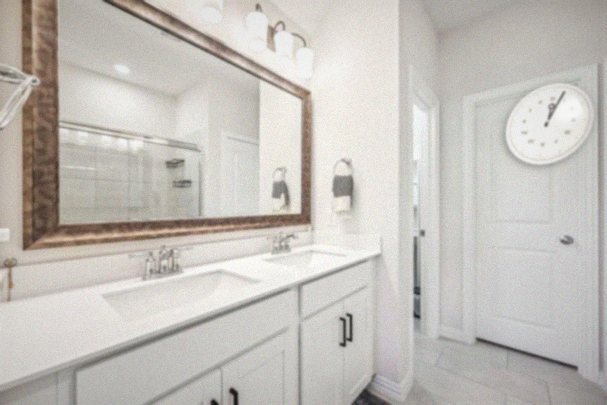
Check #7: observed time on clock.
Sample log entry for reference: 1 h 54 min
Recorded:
12 h 03 min
